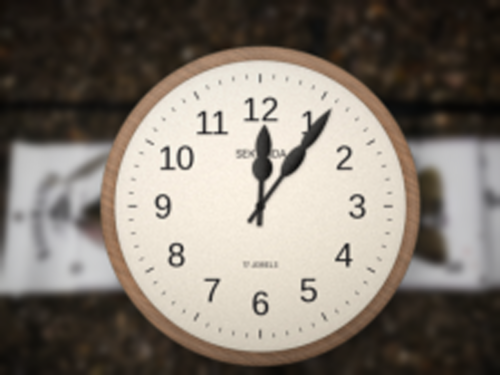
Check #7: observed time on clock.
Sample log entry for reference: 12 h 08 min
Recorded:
12 h 06 min
